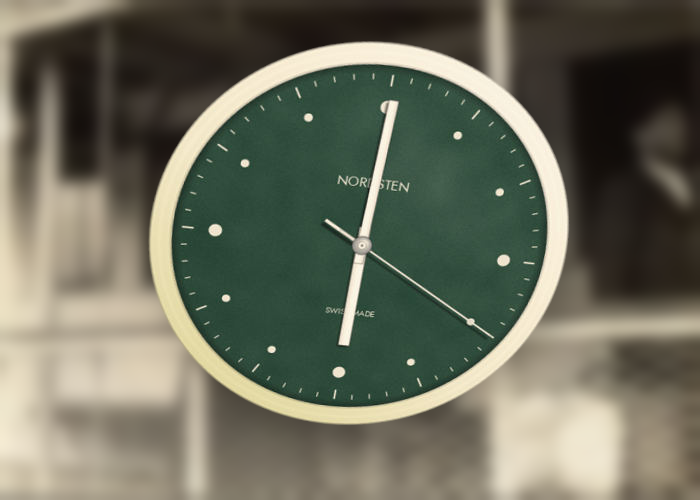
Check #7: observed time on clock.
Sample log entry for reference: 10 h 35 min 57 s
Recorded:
6 h 00 min 20 s
